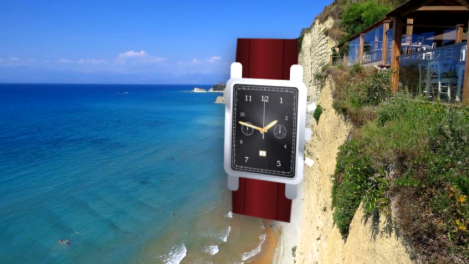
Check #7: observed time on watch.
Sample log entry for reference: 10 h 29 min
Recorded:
1 h 47 min
